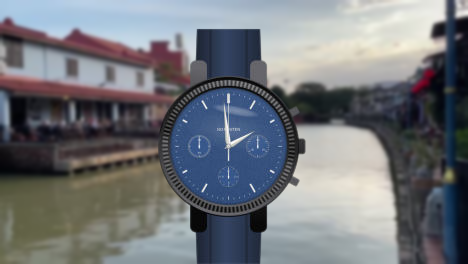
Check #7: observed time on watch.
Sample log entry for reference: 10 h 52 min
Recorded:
1 h 59 min
